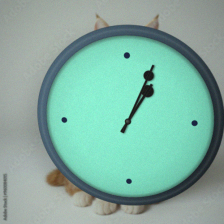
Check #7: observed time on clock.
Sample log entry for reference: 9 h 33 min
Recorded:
1 h 04 min
